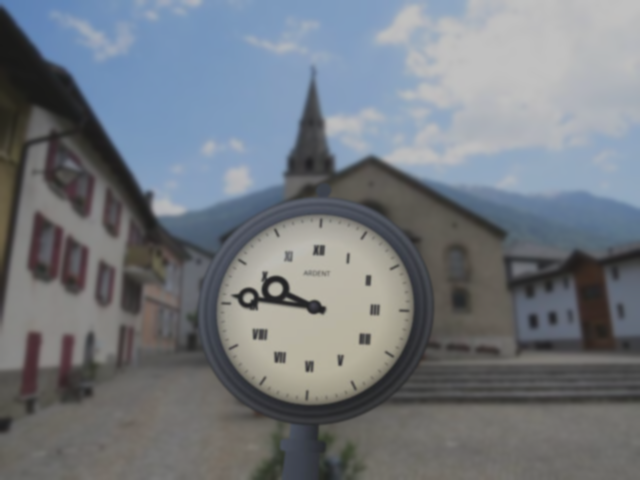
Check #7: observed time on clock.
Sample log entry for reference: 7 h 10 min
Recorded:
9 h 46 min
